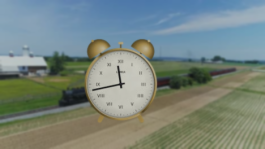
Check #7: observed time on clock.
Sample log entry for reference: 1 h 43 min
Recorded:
11 h 43 min
